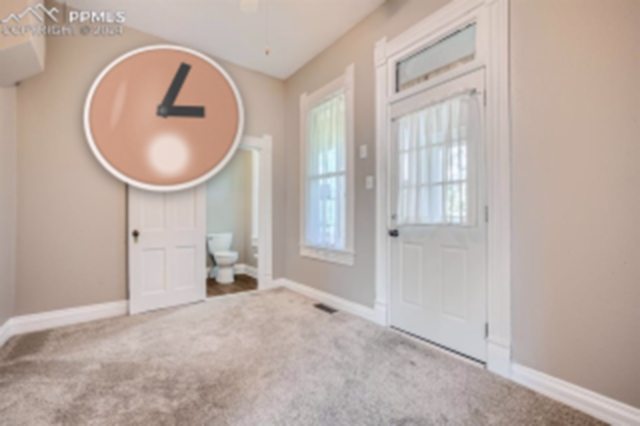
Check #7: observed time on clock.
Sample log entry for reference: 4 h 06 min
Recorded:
3 h 04 min
